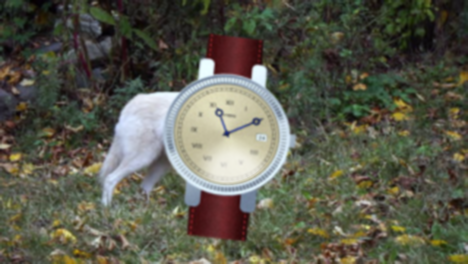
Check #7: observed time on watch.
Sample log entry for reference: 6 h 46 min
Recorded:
11 h 10 min
